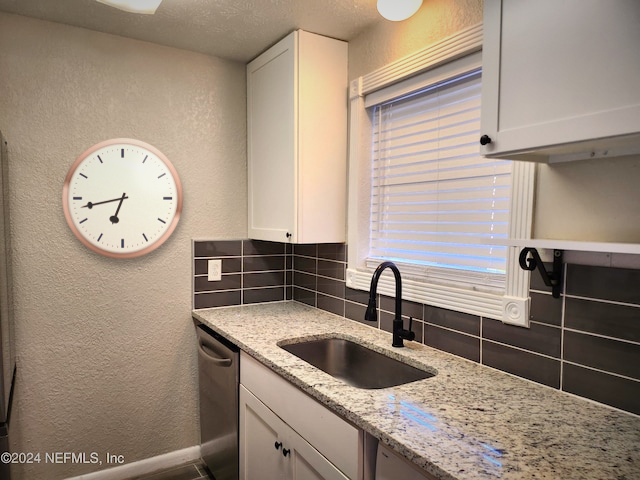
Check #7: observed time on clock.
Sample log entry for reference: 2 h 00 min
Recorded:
6 h 43 min
